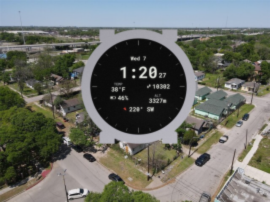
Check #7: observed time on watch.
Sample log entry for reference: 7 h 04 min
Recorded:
1 h 20 min
